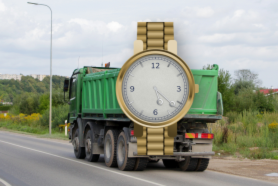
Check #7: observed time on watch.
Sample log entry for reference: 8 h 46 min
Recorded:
5 h 22 min
